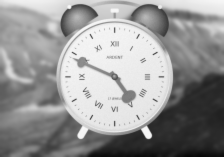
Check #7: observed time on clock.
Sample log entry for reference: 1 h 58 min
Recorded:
4 h 49 min
